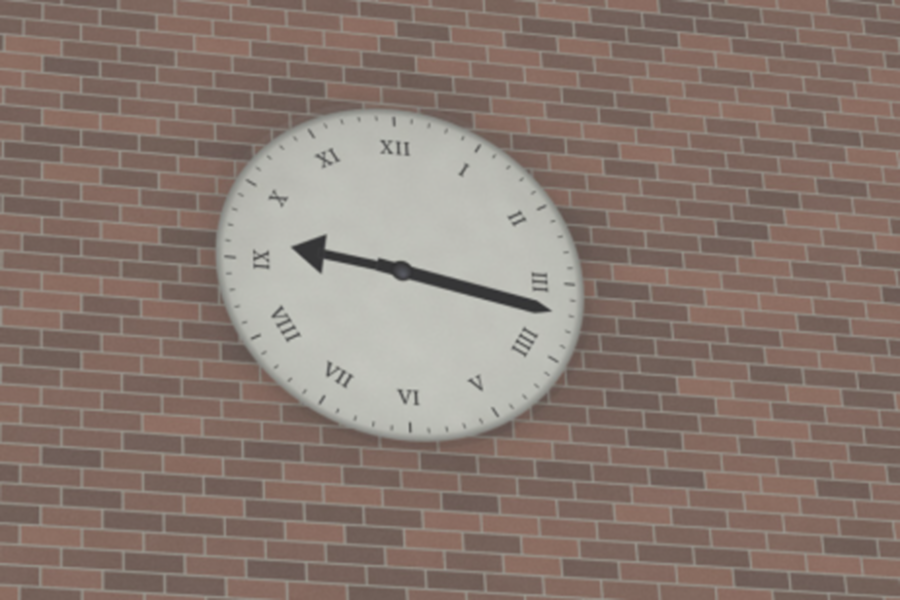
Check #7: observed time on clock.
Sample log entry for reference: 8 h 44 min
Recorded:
9 h 17 min
